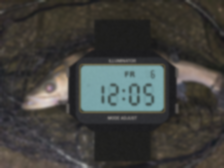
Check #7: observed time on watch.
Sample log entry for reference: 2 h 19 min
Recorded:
12 h 05 min
